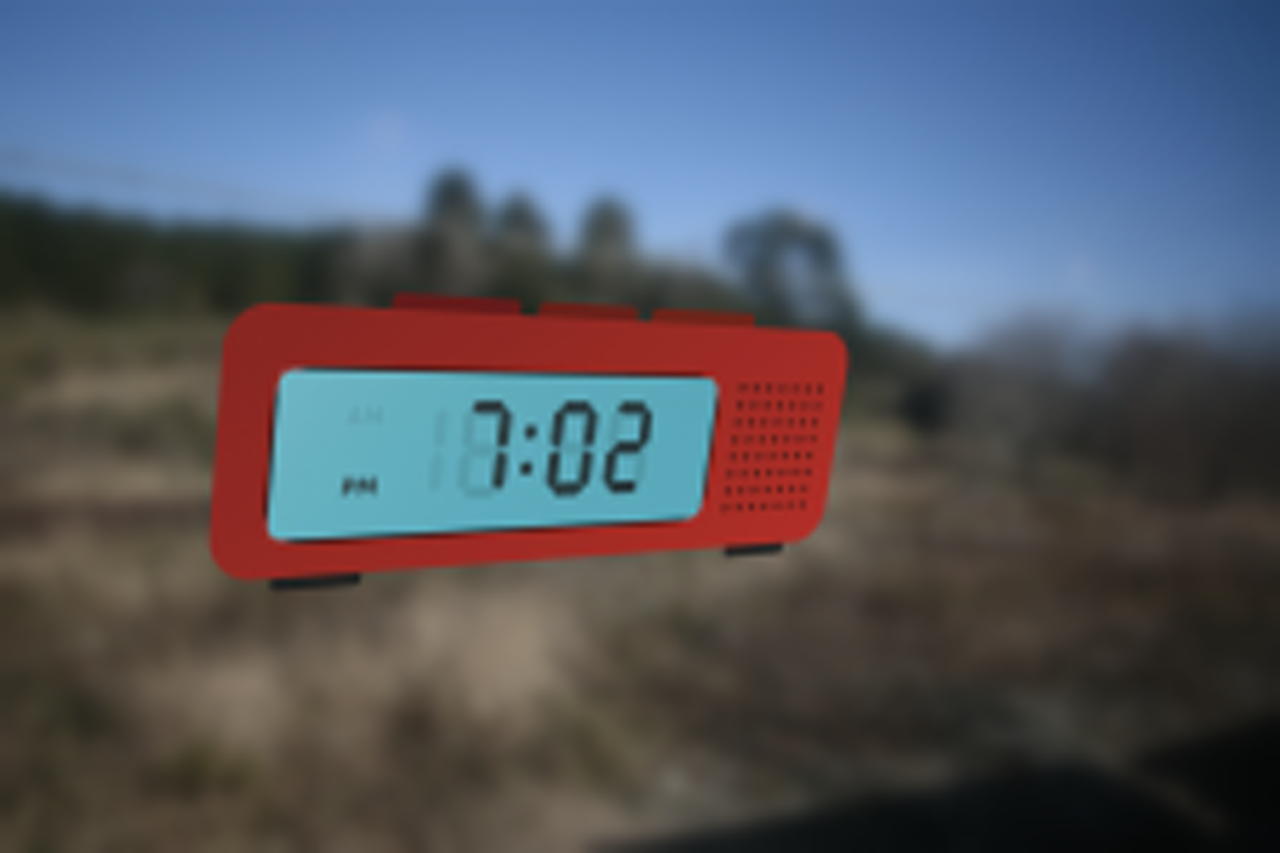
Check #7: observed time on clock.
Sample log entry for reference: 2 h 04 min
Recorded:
7 h 02 min
